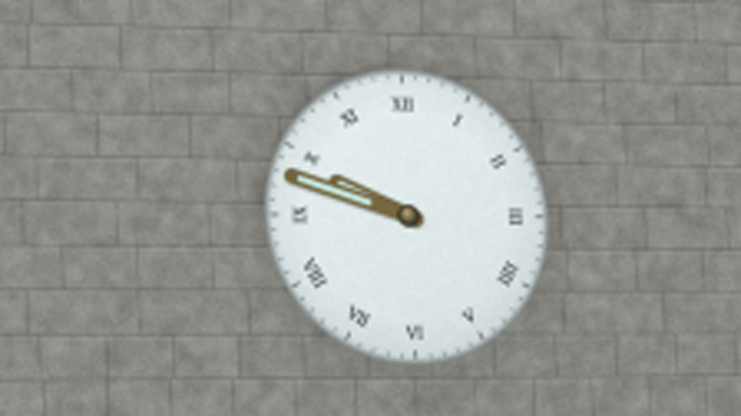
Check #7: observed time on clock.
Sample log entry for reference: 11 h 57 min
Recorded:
9 h 48 min
